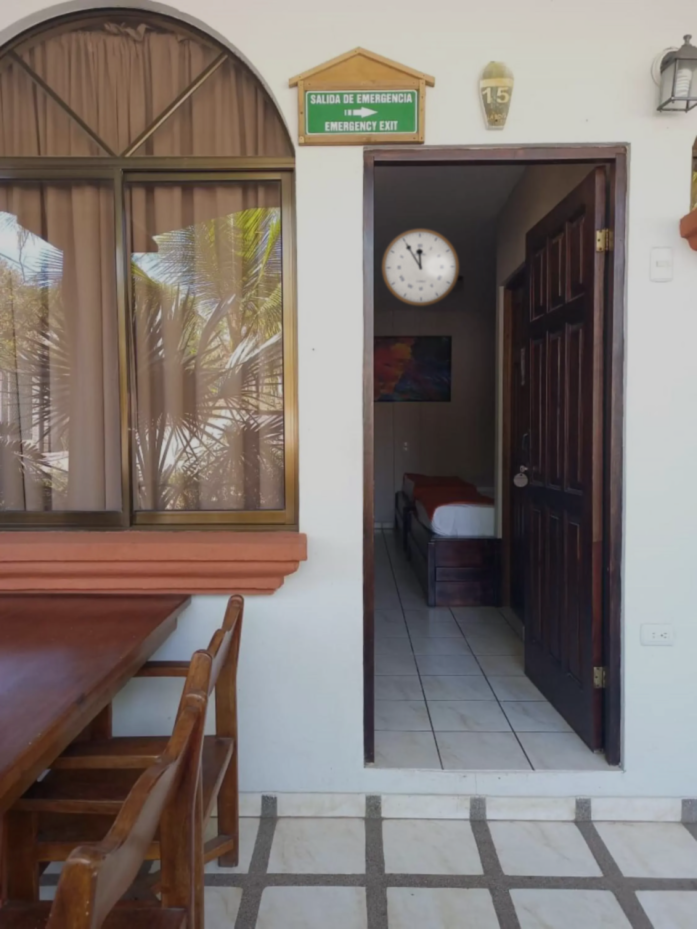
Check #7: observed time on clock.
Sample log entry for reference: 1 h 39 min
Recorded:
11 h 55 min
